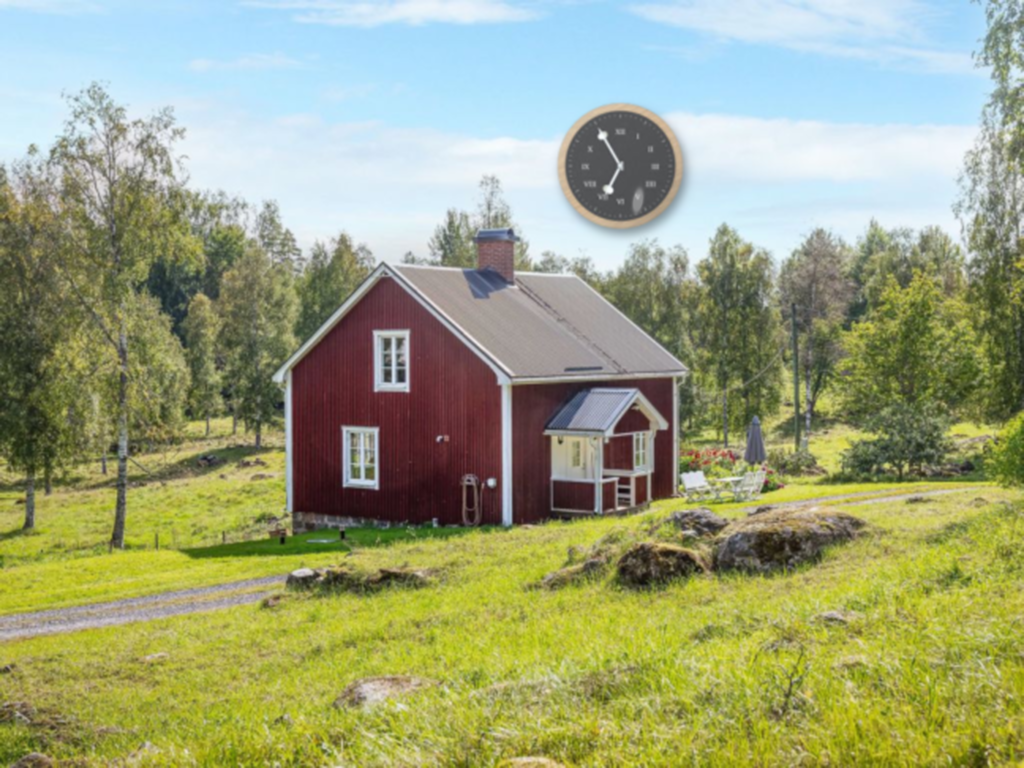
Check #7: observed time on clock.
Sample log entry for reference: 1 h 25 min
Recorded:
6 h 55 min
